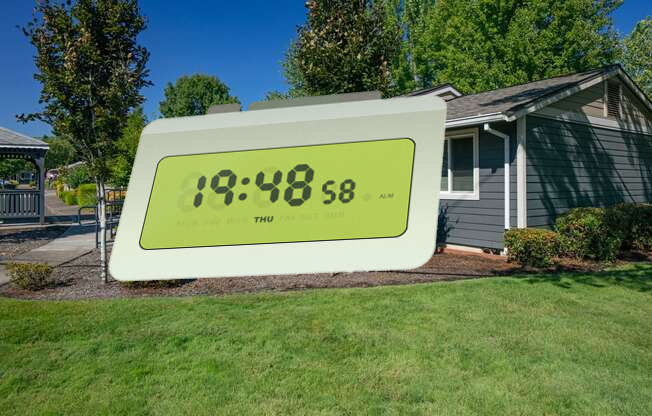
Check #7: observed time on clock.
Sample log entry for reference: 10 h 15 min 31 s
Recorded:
19 h 48 min 58 s
